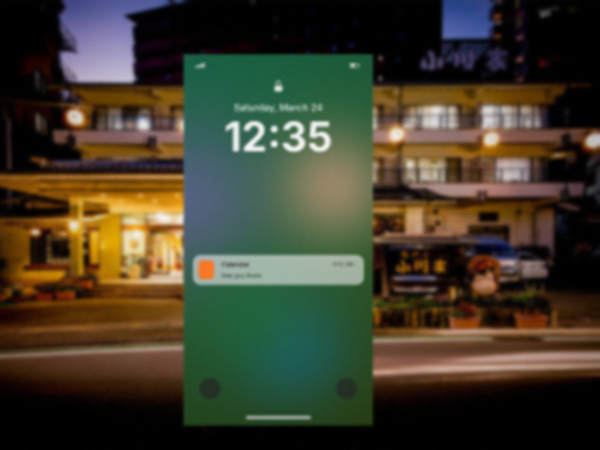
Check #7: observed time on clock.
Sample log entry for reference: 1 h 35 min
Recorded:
12 h 35 min
